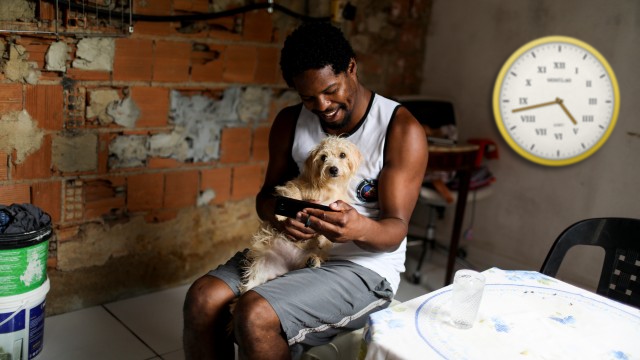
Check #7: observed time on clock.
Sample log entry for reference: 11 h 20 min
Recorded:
4 h 43 min
